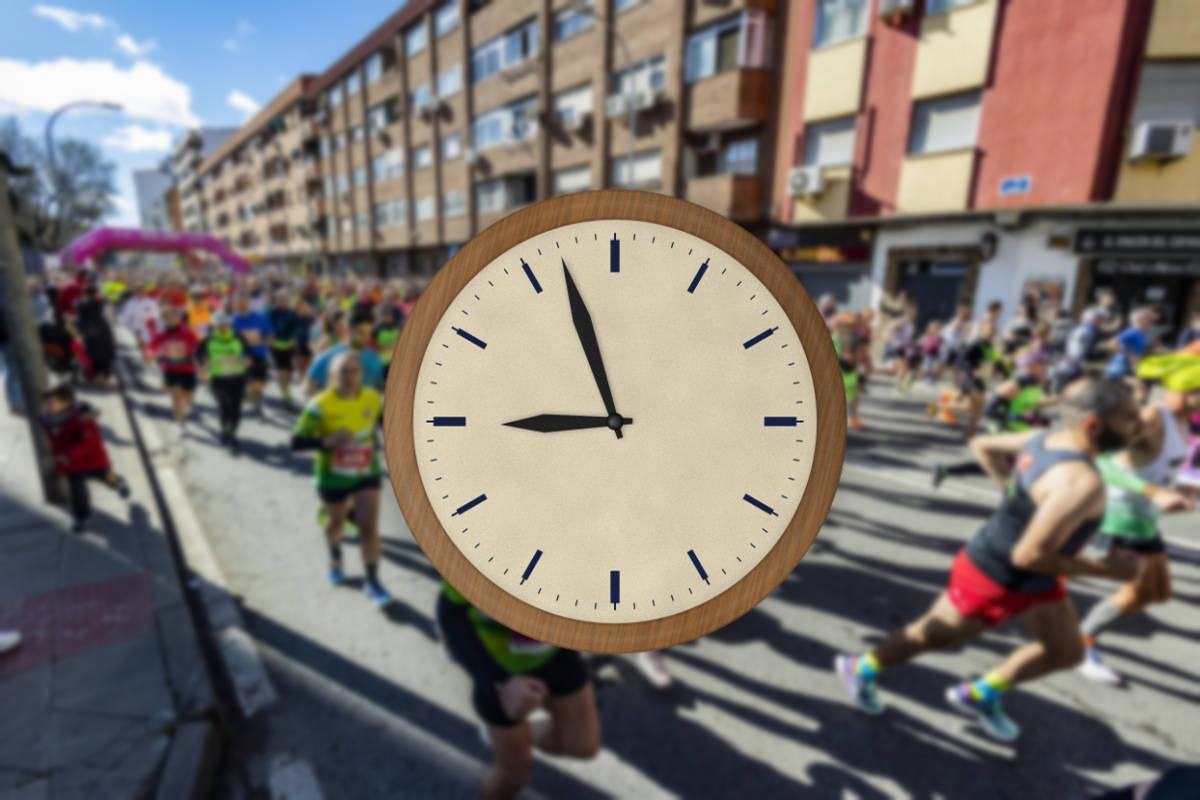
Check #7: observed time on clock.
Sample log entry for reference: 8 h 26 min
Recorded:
8 h 57 min
